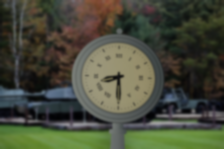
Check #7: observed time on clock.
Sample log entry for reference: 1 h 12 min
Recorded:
8 h 30 min
